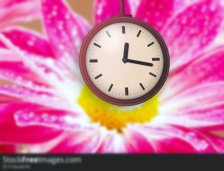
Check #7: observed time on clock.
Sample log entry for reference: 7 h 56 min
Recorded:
12 h 17 min
